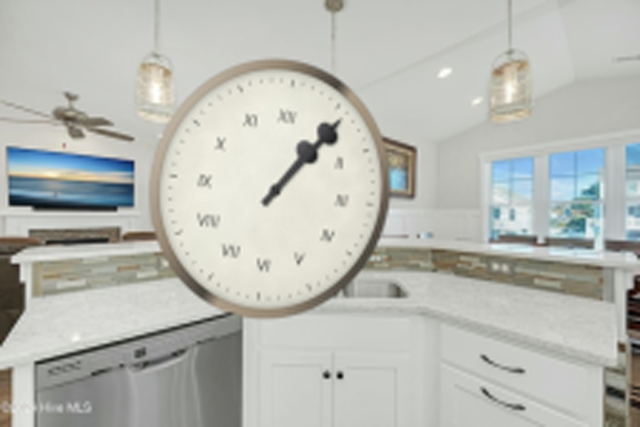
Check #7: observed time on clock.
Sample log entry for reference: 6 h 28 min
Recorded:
1 h 06 min
